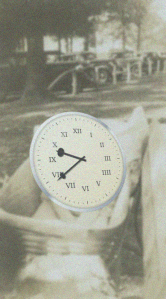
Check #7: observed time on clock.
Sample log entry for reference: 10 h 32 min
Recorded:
9 h 39 min
